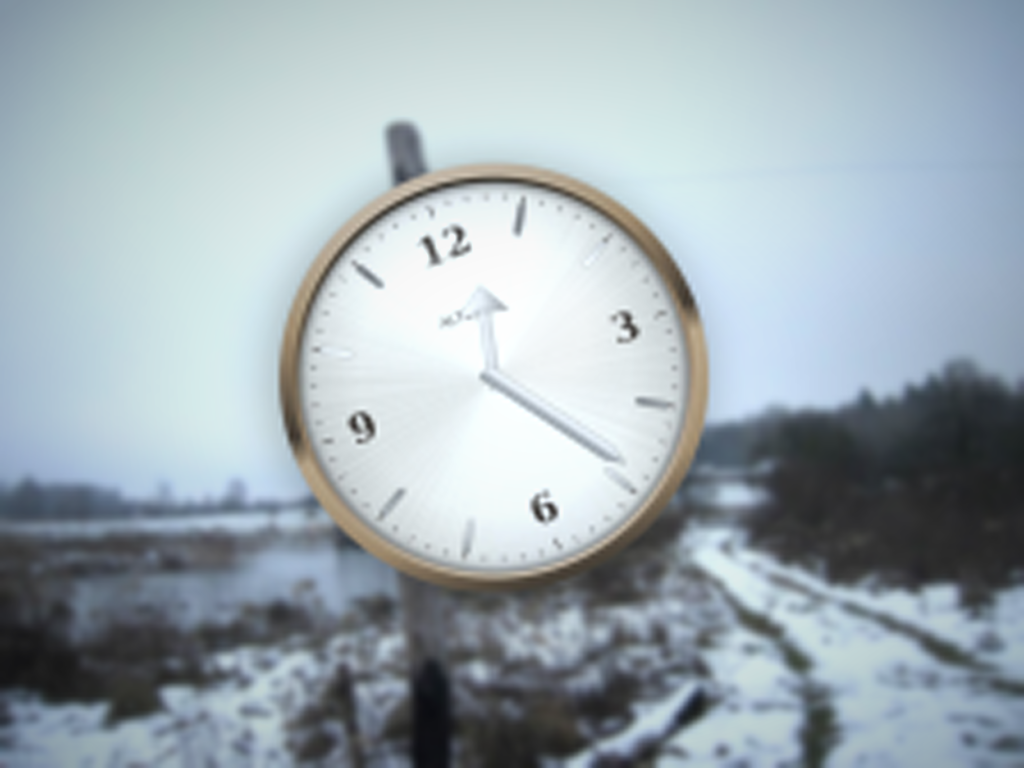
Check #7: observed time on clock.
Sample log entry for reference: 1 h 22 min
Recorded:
12 h 24 min
